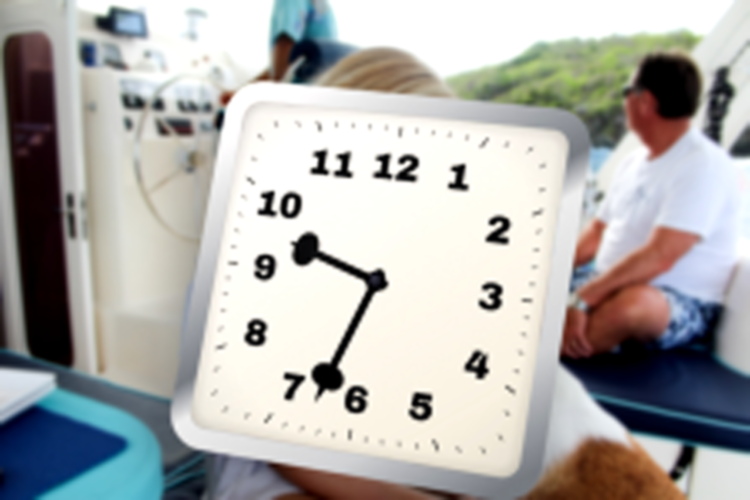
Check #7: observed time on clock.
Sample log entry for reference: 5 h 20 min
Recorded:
9 h 33 min
